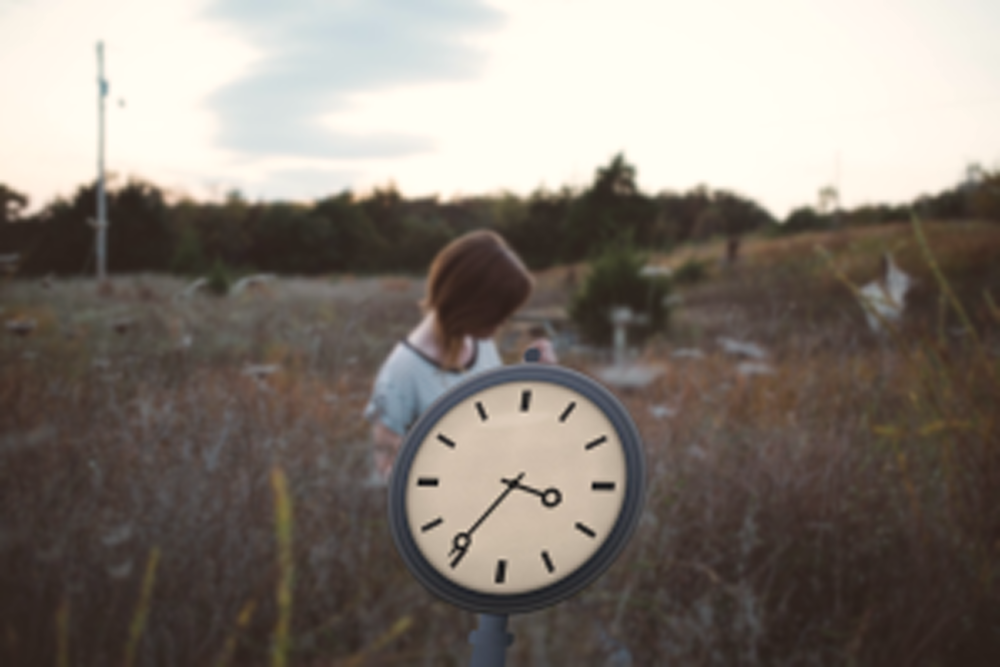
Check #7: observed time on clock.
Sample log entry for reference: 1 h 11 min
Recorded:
3 h 36 min
